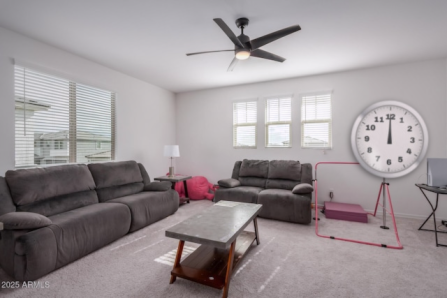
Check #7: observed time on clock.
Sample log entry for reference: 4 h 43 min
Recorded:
12 h 00 min
